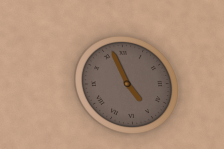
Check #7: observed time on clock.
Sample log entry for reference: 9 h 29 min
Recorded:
4 h 57 min
